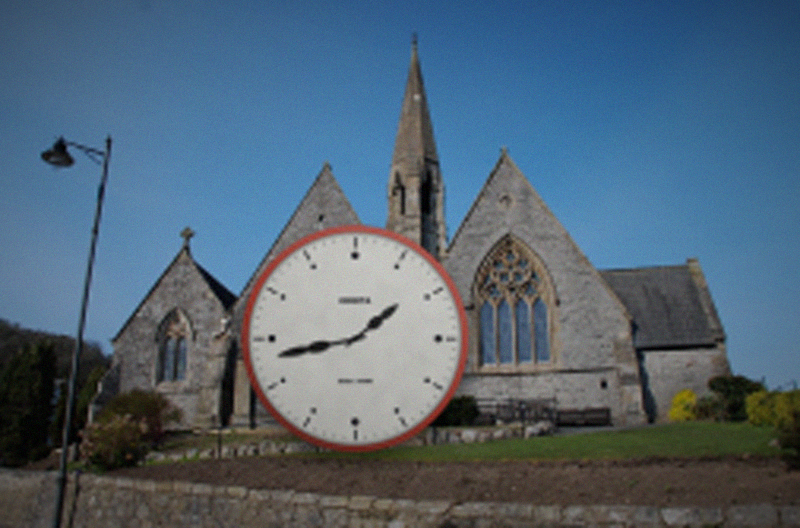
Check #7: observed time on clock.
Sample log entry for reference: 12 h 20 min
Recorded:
1 h 43 min
